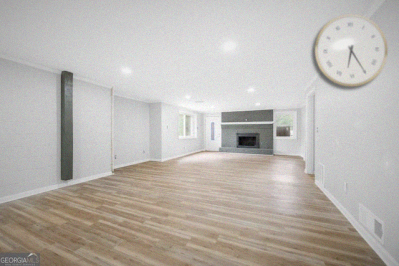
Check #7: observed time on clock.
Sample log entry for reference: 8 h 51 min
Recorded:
6 h 25 min
